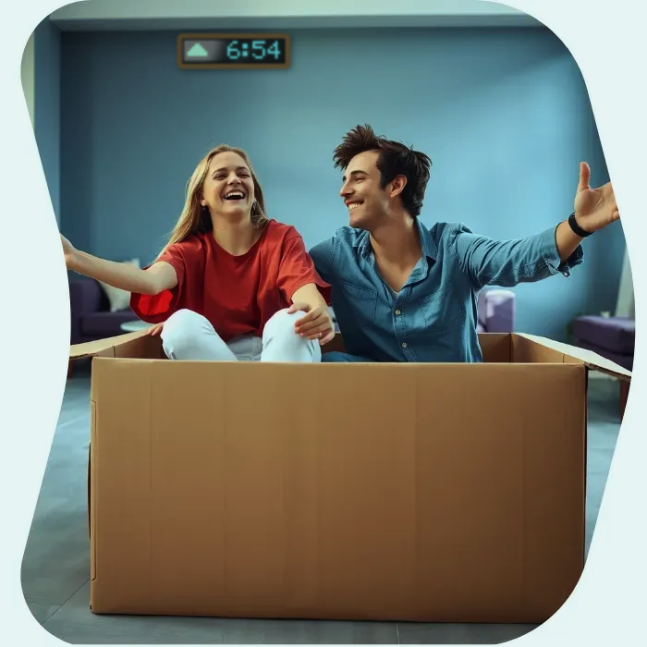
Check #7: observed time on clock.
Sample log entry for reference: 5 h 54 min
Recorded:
6 h 54 min
